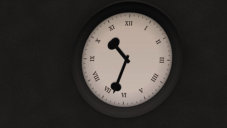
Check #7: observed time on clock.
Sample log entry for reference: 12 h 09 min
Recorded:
10 h 33 min
